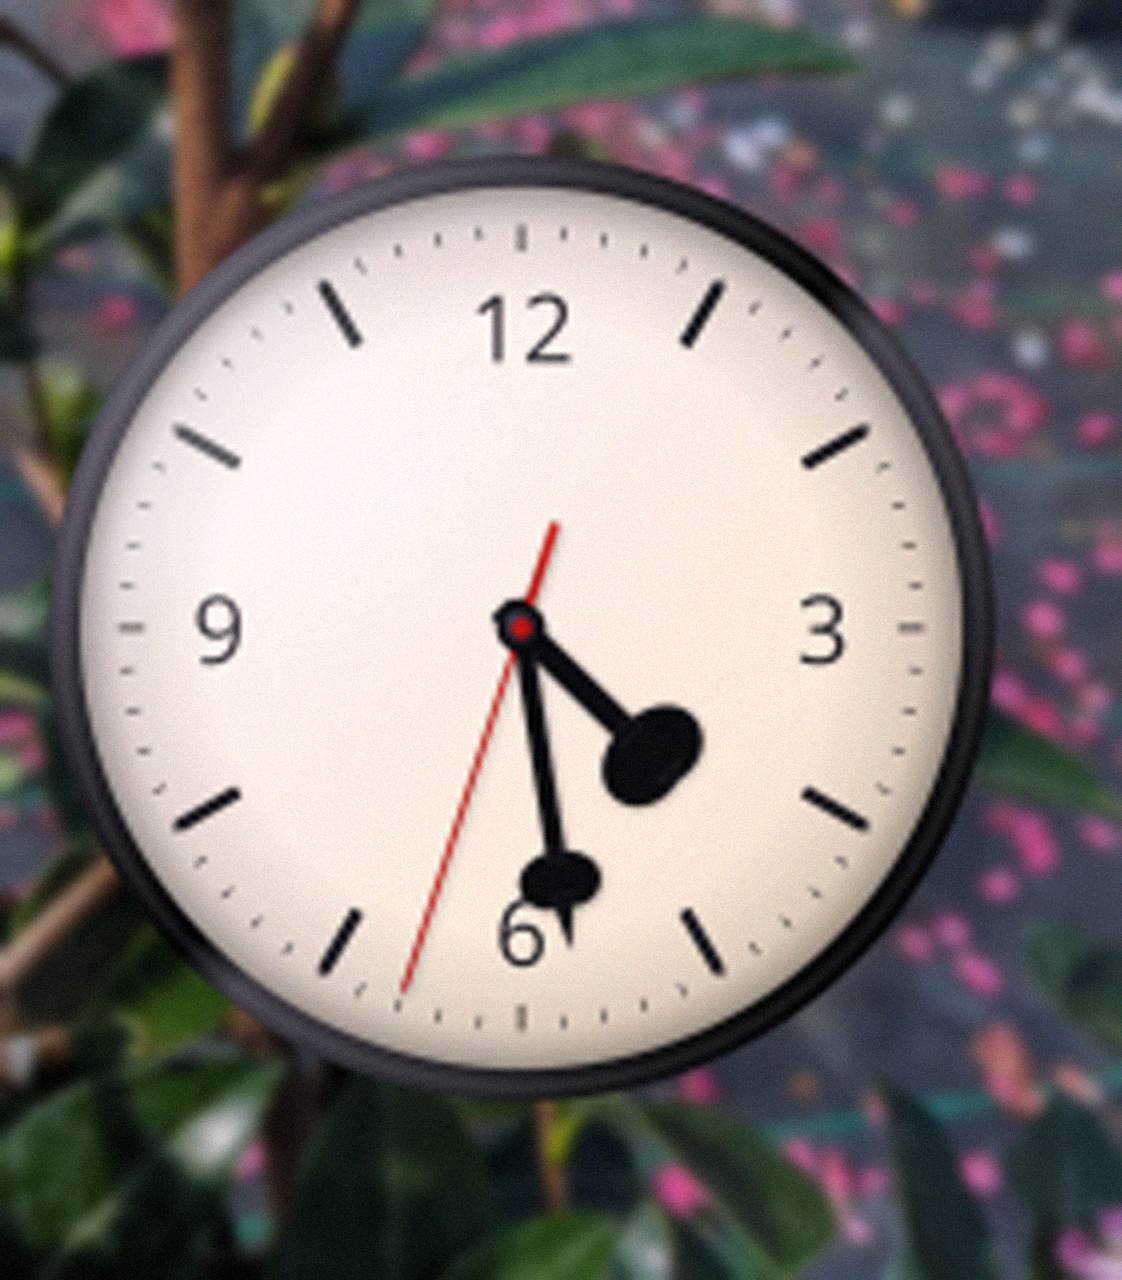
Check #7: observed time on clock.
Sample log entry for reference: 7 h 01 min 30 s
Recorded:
4 h 28 min 33 s
